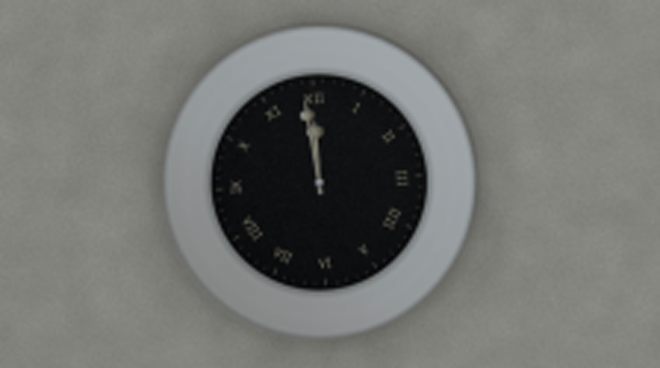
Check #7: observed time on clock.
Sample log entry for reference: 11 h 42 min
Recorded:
11 h 59 min
